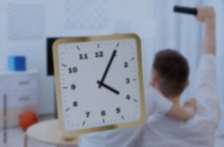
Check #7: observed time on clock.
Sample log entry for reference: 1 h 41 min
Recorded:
4 h 05 min
